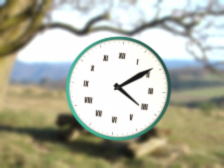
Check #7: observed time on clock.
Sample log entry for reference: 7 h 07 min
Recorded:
4 h 09 min
